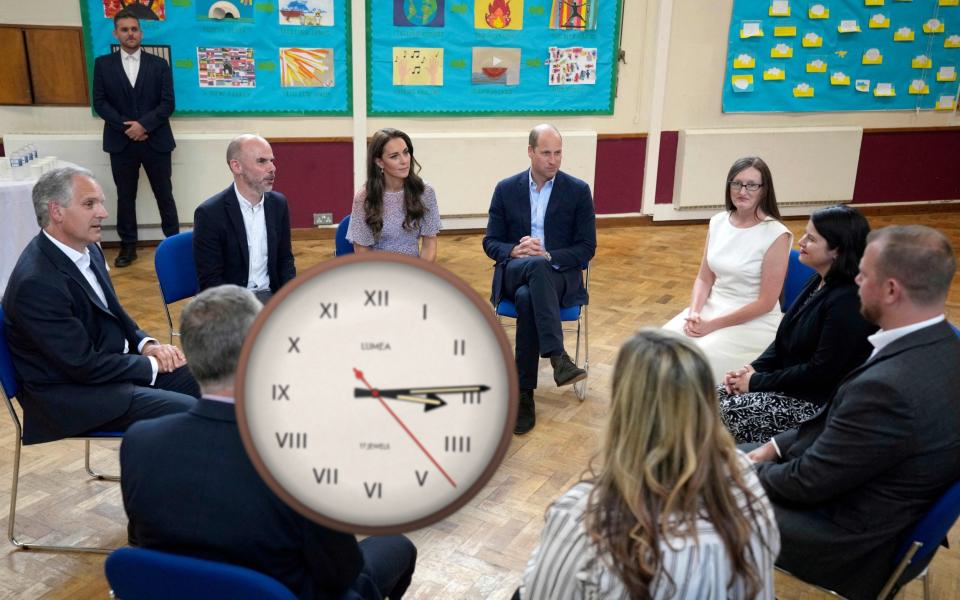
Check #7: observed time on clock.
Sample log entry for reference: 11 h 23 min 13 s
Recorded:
3 h 14 min 23 s
